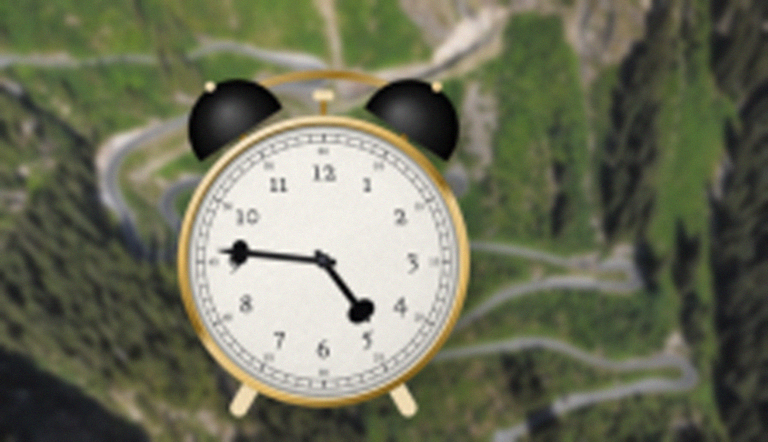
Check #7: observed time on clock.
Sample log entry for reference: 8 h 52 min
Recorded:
4 h 46 min
